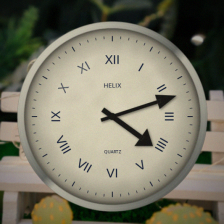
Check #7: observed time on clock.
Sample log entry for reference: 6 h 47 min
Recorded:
4 h 12 min
